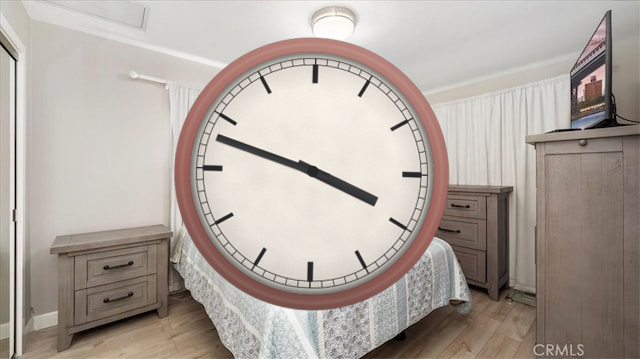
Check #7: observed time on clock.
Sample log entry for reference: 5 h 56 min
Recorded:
3 h 48 min
